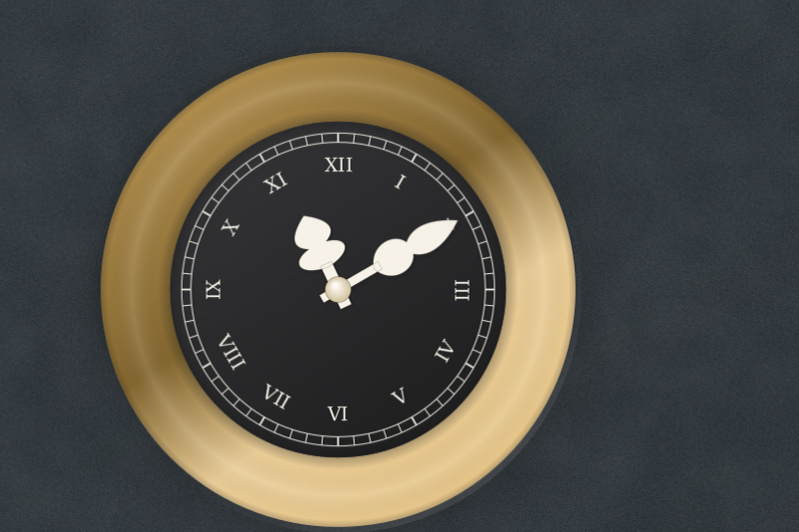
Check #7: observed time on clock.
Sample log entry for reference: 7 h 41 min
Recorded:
11 h 10 min
